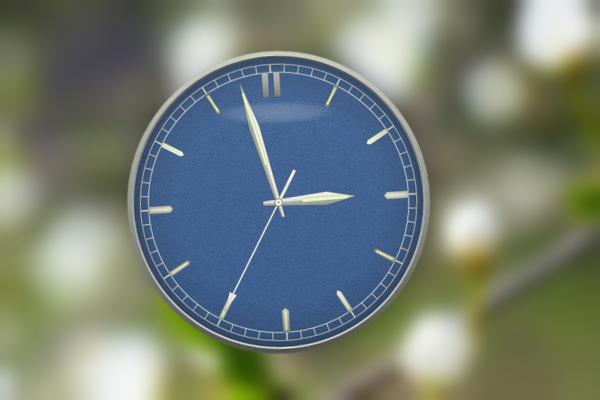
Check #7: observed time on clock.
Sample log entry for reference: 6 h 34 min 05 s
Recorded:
2 h 57 min 35 s
